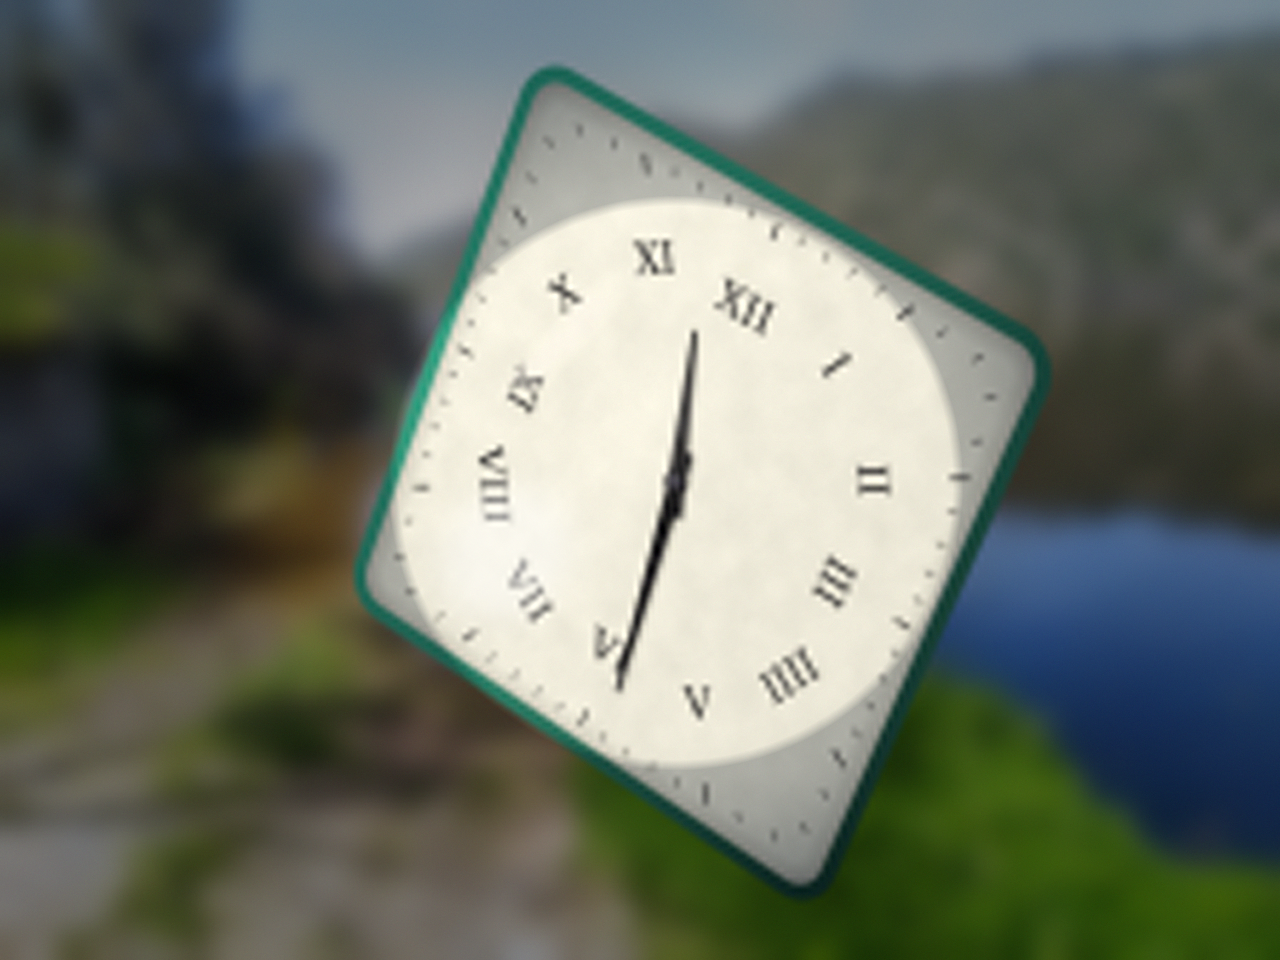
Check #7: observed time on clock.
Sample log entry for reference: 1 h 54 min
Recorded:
11 h 29 min
